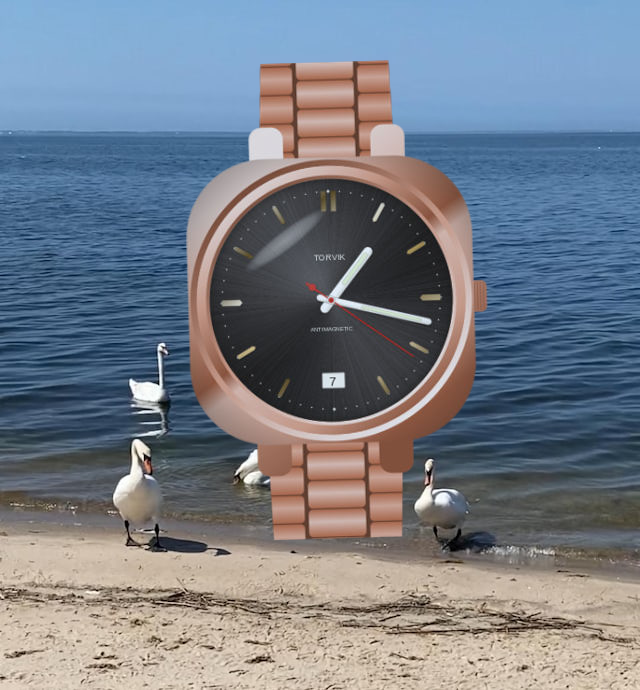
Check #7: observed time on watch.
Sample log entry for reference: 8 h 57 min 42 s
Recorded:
1 h 17 min 21 s
